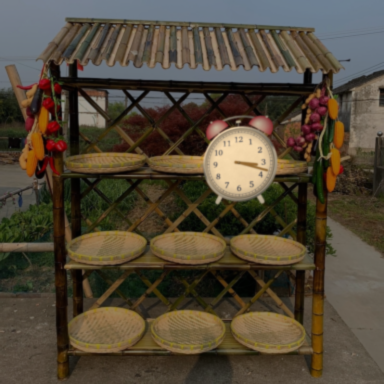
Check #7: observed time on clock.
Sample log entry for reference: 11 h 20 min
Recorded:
3 h 18 min
